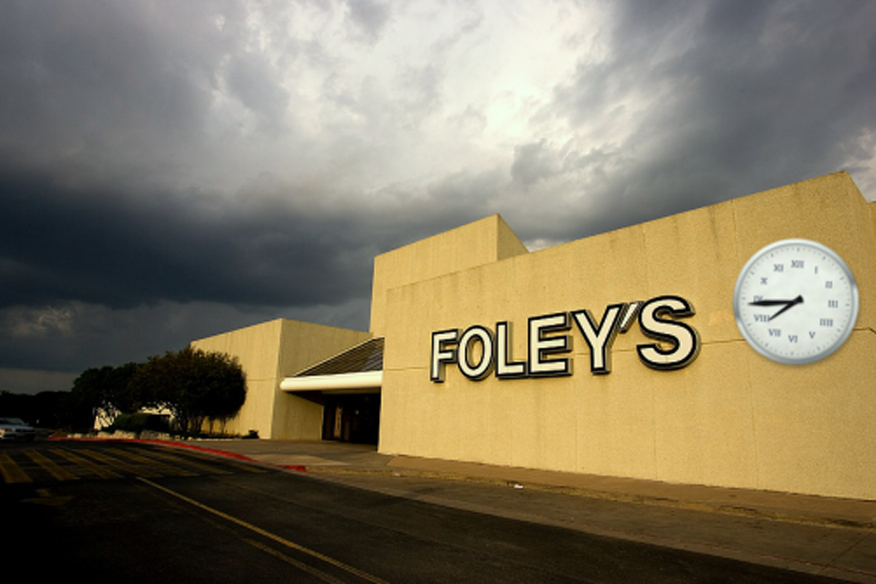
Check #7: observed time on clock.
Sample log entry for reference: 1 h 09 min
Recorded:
7 h 44 min
